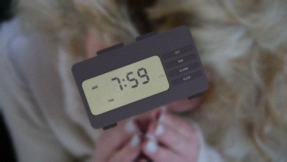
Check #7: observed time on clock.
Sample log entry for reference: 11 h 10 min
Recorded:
7 h 59 min
